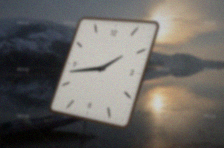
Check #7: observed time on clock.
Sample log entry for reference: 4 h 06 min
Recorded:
1 h 43 min
